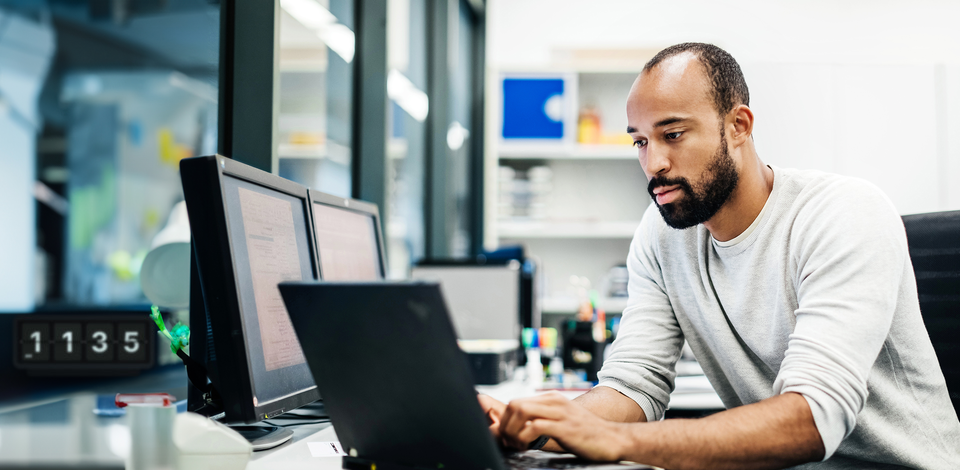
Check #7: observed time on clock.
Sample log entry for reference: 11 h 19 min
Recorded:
11 h 35 min
